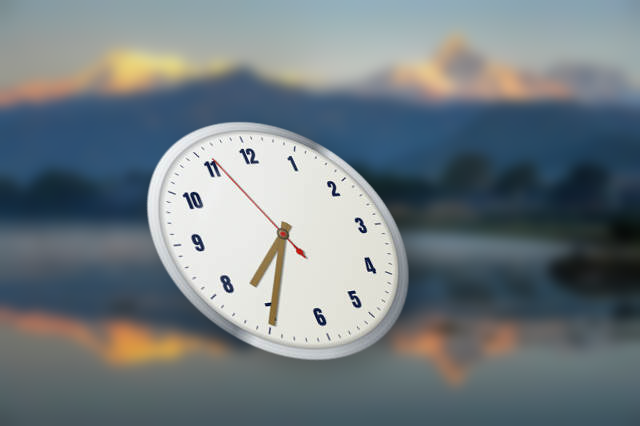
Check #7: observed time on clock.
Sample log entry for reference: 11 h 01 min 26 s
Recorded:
7 h 34 min 56 s
